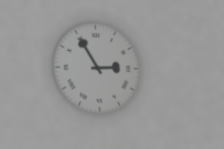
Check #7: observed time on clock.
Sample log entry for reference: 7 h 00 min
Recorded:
2 h 55 min
